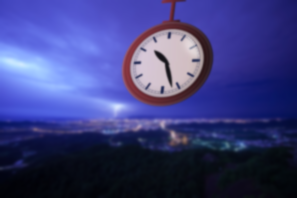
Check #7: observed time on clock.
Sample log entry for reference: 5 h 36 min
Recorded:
10 h 27 min
